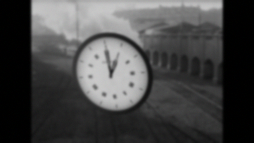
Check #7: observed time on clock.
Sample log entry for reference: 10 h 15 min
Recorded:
1 h 00 min
